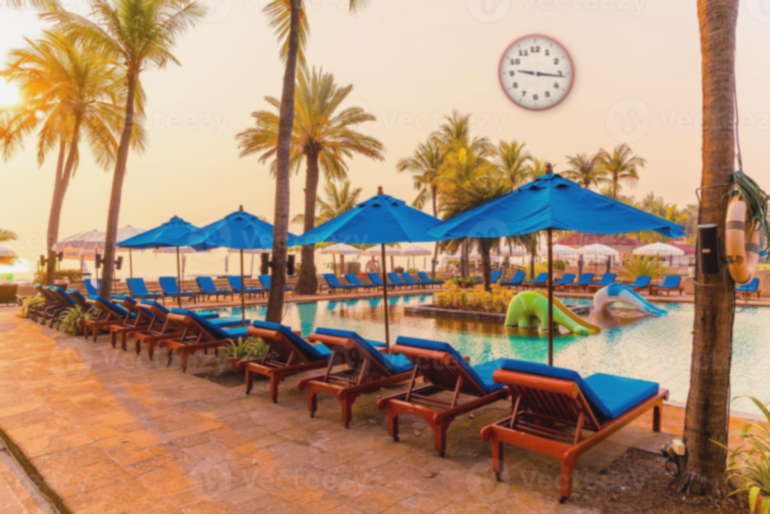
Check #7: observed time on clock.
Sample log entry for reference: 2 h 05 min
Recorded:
9 h 16 min
